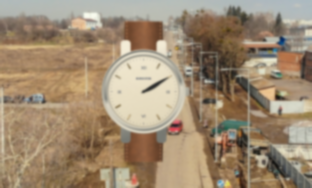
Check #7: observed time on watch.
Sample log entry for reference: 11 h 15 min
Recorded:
2 h 10 min
